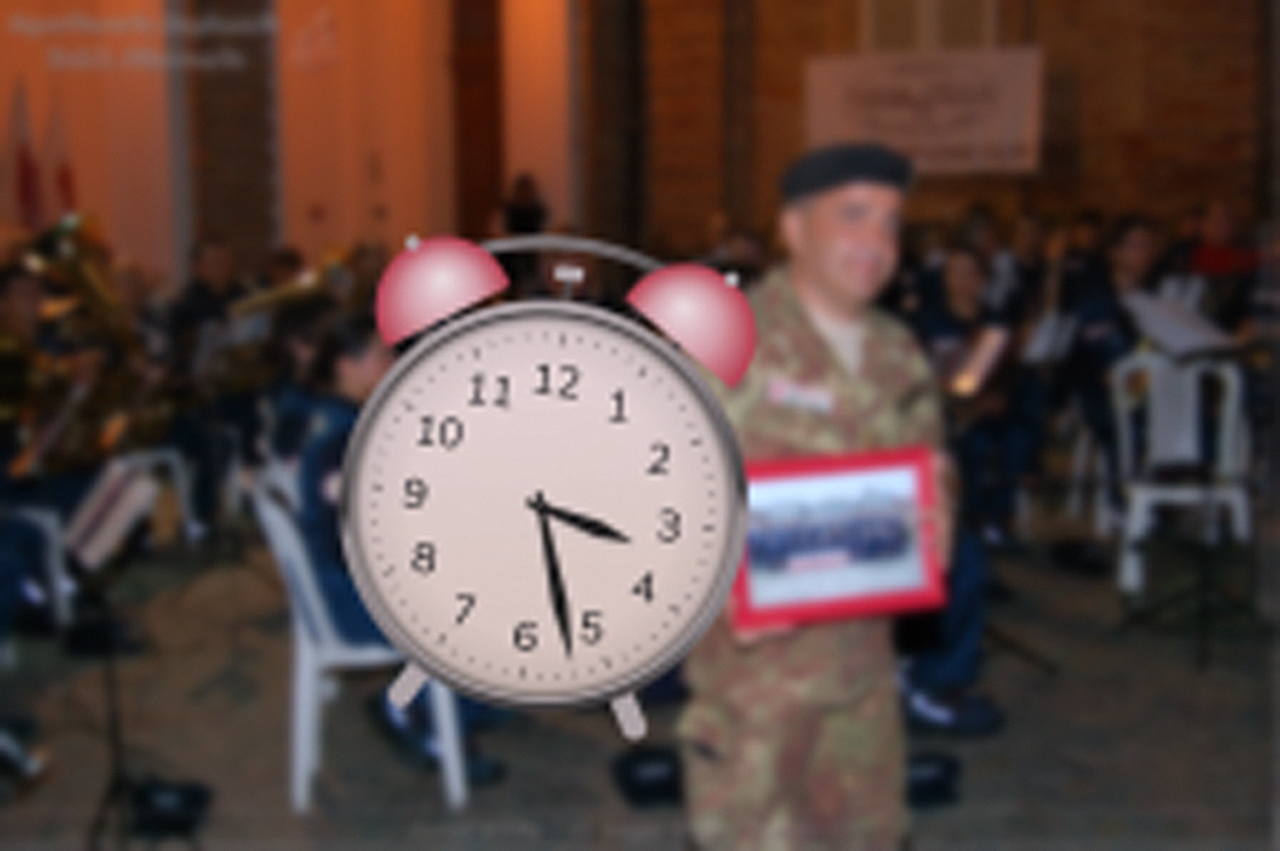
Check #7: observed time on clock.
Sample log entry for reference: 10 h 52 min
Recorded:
3 h 27 min
